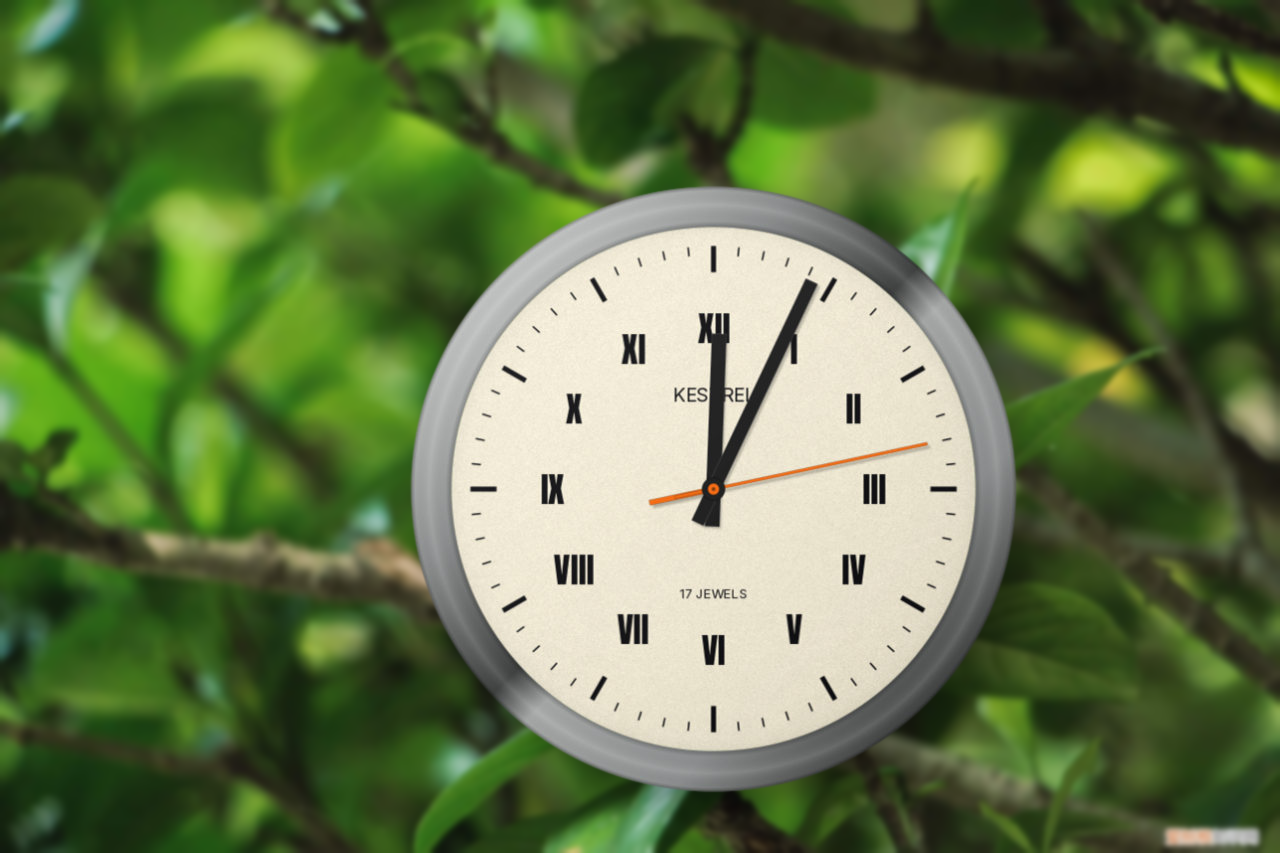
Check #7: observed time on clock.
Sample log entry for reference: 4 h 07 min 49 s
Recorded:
12 h 04 min 13 s
